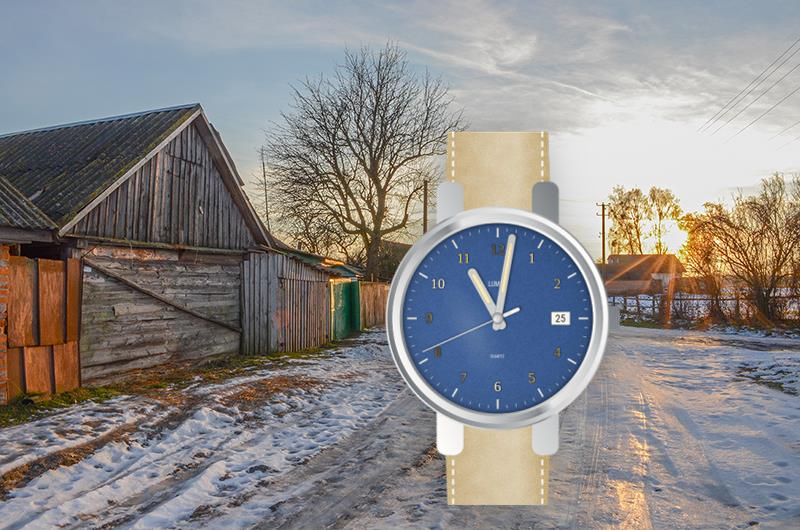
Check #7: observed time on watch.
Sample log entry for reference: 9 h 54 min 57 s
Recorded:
11 h 01 min 41 s
